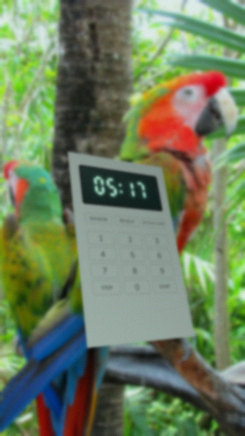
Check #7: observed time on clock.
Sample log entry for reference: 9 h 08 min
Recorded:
5 h 17 min
